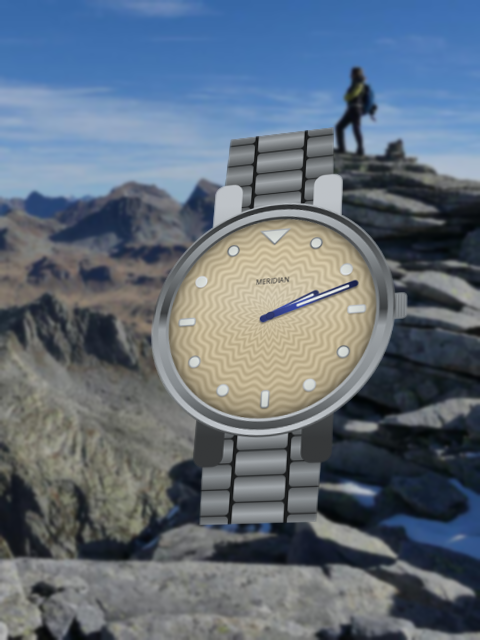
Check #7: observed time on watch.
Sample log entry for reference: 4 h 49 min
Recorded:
2 h 12 min
